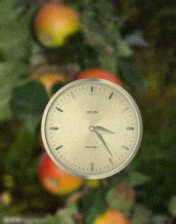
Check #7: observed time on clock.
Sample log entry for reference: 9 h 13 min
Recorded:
3 h 24 min
